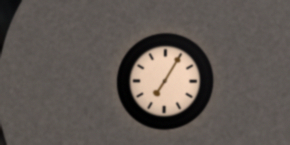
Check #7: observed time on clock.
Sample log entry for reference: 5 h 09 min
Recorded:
7 h 05 min
